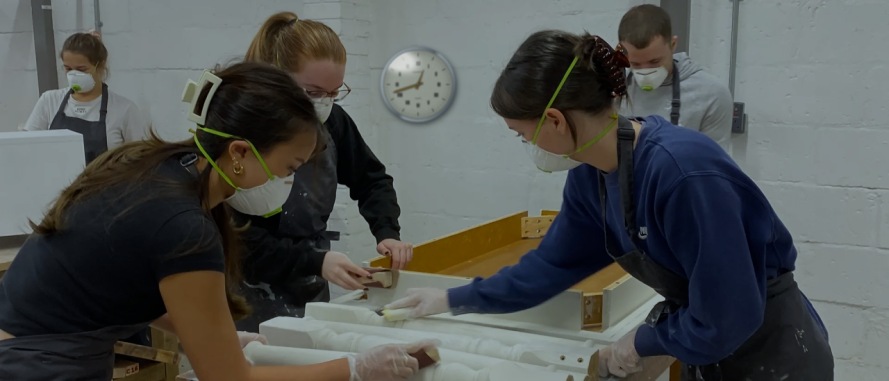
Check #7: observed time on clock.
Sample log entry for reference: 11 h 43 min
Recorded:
12 h 42 min
